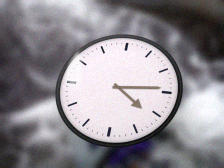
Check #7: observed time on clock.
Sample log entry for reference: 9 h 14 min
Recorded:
4 h 14 min
